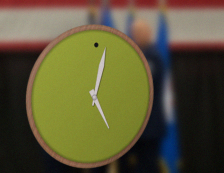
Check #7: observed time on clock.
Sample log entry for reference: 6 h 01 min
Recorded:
5 h 02 min
